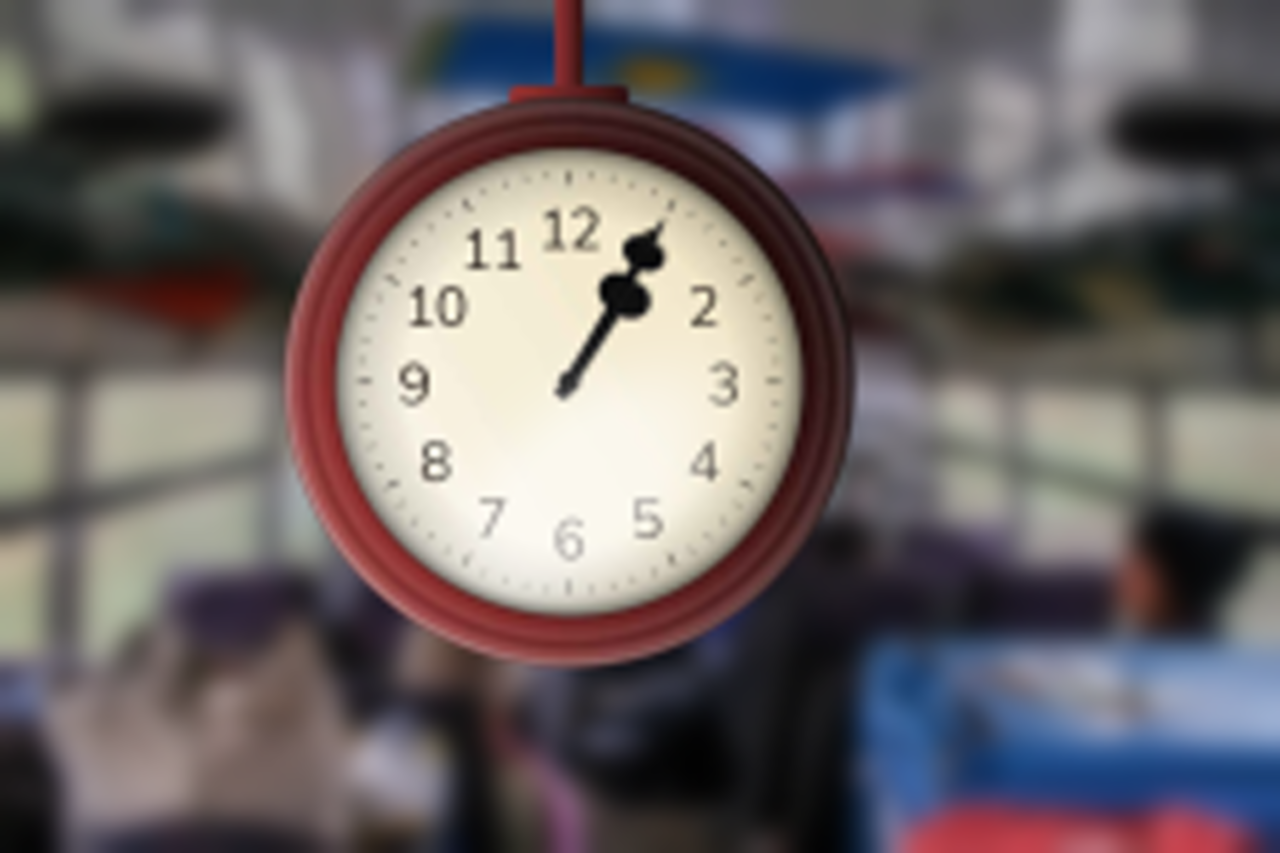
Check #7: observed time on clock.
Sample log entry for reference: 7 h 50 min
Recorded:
1 h 05 min
